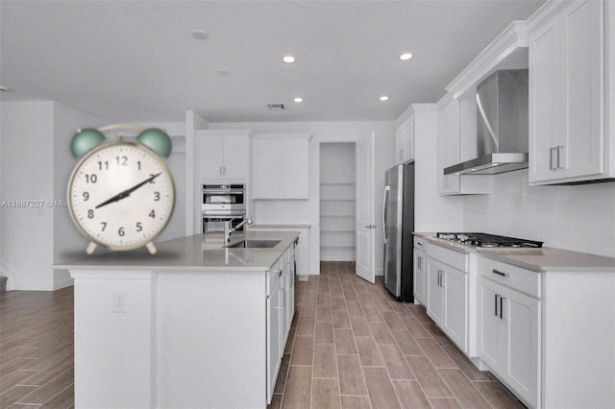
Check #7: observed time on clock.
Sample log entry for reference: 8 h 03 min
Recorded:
8 h 10 min
